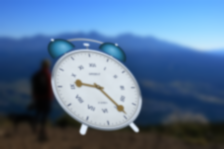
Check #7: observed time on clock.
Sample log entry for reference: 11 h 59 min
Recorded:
9 h 24 min
